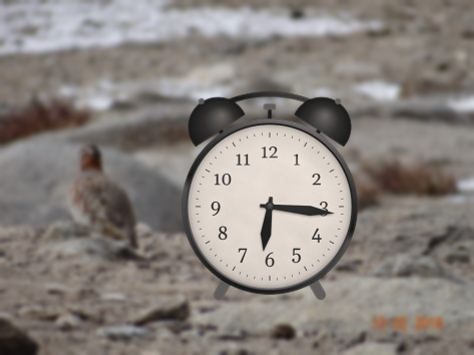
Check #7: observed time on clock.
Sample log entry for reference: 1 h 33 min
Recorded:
6 h 16 min
